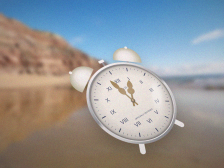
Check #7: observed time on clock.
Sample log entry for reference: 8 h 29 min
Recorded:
12 h 58 min
